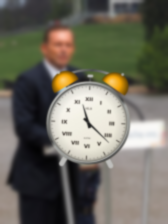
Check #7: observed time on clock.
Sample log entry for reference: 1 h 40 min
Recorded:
11 h 22 min
